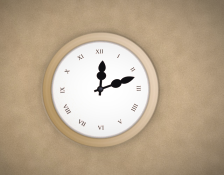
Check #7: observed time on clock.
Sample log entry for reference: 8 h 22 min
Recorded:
12 h 12 min
